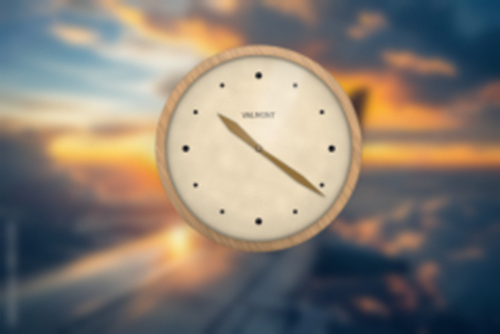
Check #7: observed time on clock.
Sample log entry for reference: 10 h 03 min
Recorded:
10 h 21 min
